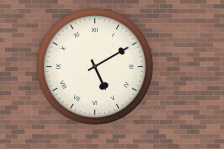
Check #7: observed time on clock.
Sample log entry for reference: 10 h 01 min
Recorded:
5 h 10 min
